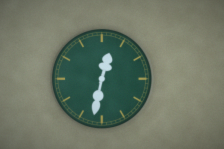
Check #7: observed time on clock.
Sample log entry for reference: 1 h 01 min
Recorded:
12 h 32 min
